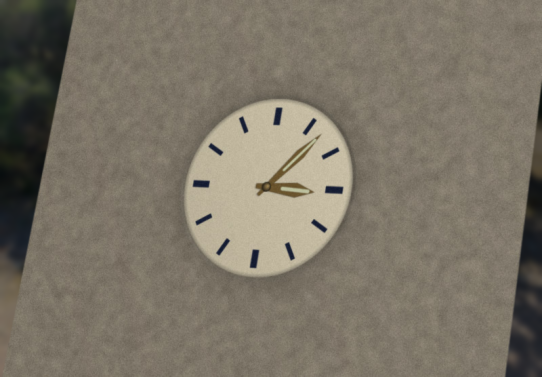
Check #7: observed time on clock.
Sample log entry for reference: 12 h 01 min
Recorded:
3 h 07 min
